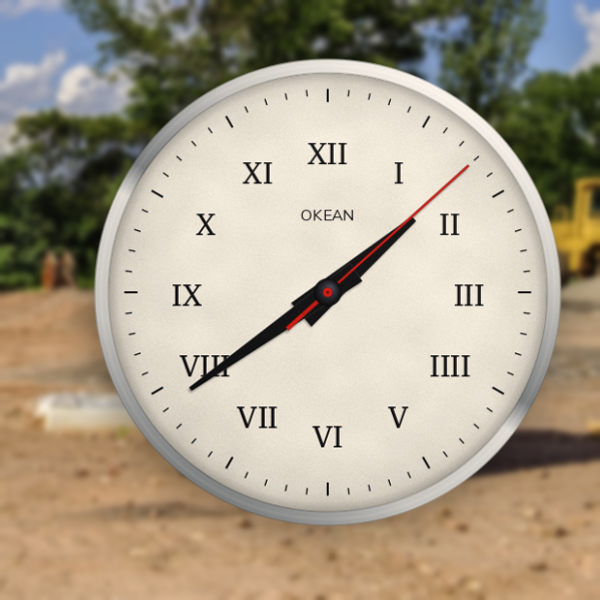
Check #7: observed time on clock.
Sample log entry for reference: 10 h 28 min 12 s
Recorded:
1 h 39 min 08 s
